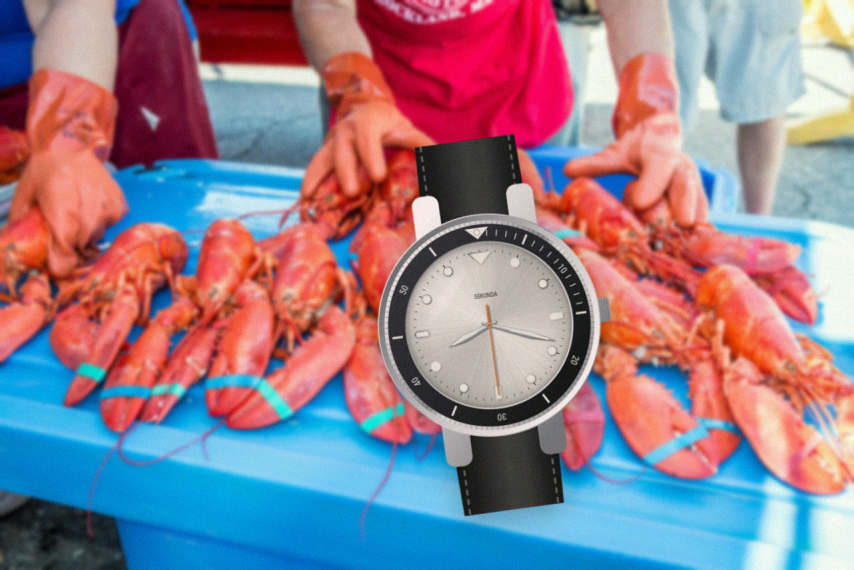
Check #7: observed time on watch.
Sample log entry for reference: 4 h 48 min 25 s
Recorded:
8 h 18 min 30 s
